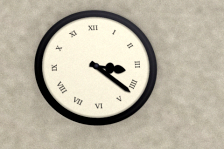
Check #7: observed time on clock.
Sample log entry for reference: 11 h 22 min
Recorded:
3 h 22 min
